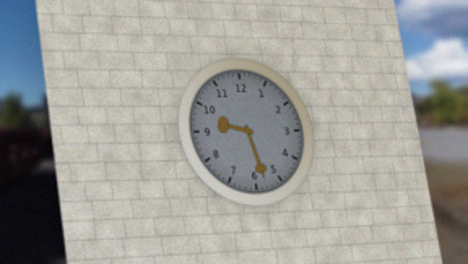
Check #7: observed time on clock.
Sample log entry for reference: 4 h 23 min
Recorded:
9 h 28 min
